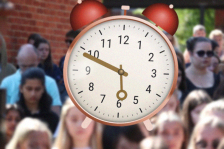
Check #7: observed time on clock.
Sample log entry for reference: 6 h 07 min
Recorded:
5 h 49 min
